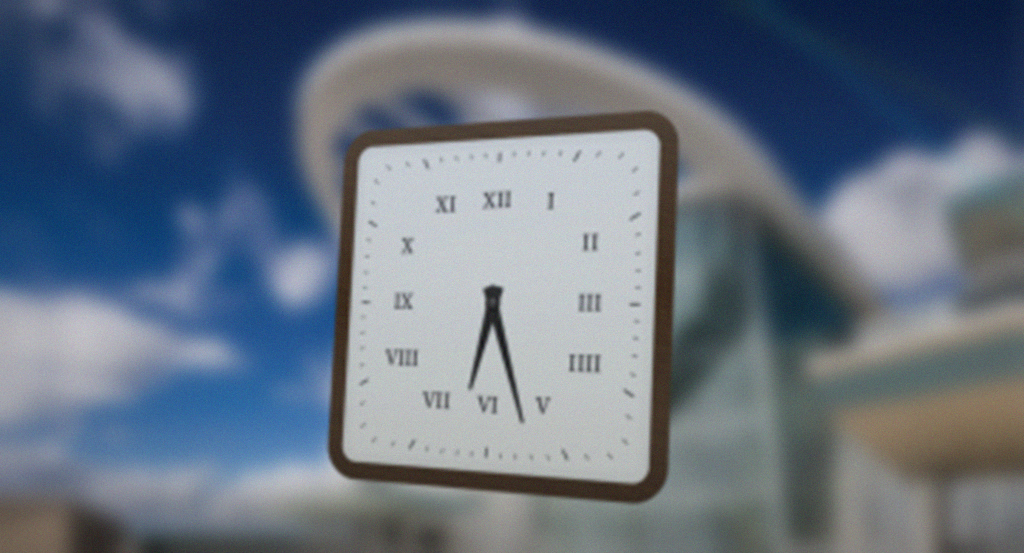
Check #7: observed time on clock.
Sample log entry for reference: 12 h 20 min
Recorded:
6 h 27 min
